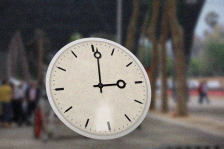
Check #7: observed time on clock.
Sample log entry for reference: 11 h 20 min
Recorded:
3 h 01 min
